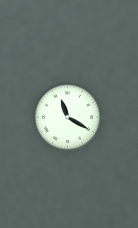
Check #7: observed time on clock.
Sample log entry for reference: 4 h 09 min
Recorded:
11 h 20 min
